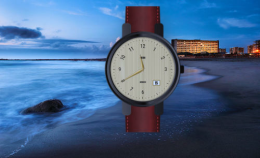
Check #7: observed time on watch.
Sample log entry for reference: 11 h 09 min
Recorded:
11 h 40 min
